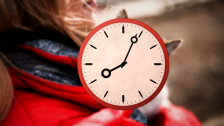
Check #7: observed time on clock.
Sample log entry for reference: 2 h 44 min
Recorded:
8 h 04 min
